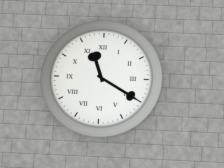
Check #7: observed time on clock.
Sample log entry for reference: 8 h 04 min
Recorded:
11 h 20 min
